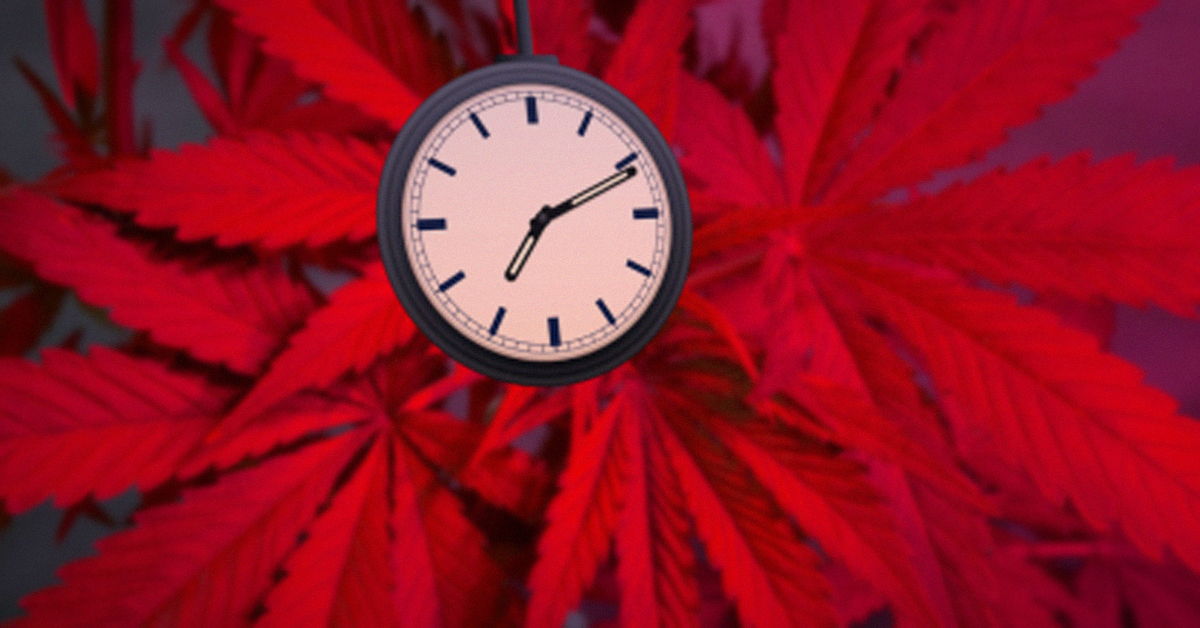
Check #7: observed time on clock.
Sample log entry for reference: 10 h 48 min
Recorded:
7 h 11 min
